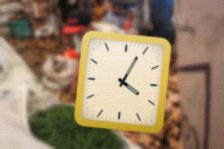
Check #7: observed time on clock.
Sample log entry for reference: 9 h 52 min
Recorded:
4 h 04 min
